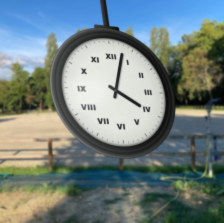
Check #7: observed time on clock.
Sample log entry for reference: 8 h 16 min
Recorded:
4 h 03 min
